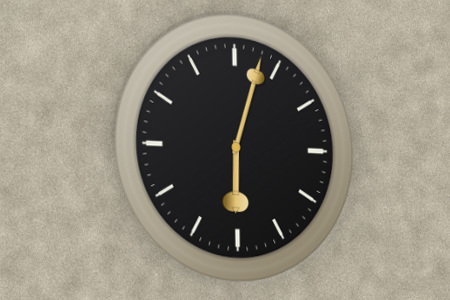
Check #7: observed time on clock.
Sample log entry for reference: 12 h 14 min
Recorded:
6 h 03 min
